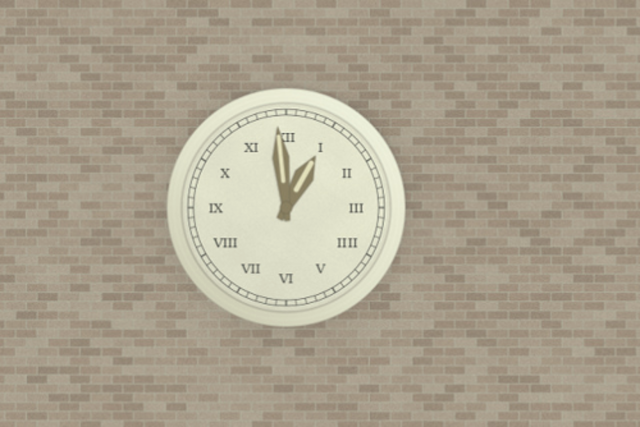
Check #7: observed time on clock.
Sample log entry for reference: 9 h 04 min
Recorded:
12 h 59 min
